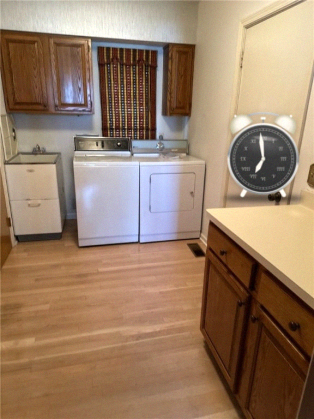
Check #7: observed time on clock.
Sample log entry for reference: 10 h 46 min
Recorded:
6 h 59 min
